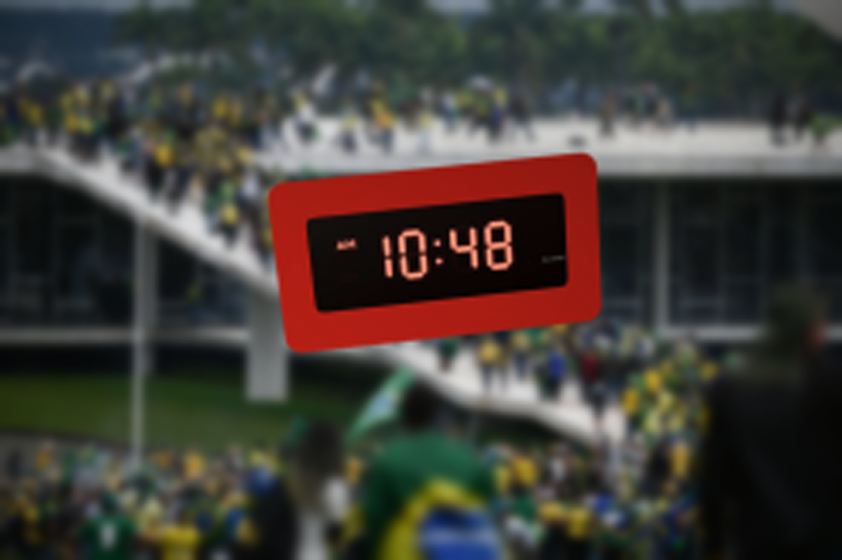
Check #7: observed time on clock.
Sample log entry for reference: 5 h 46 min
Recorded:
10 h 48 min
